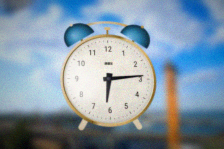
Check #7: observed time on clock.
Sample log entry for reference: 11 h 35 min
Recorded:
6 h 14 min
